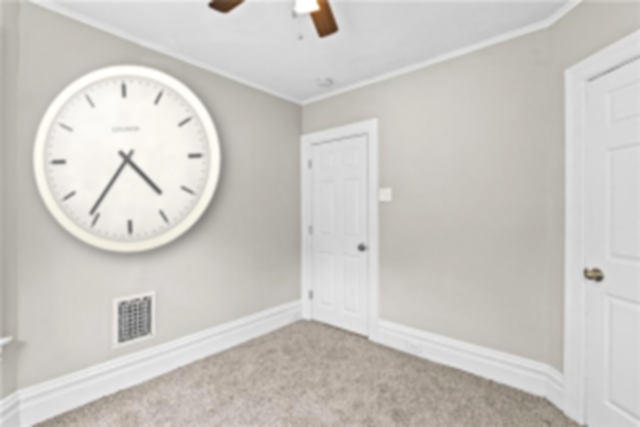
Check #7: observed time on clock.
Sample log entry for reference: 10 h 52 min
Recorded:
4 h 36 min
